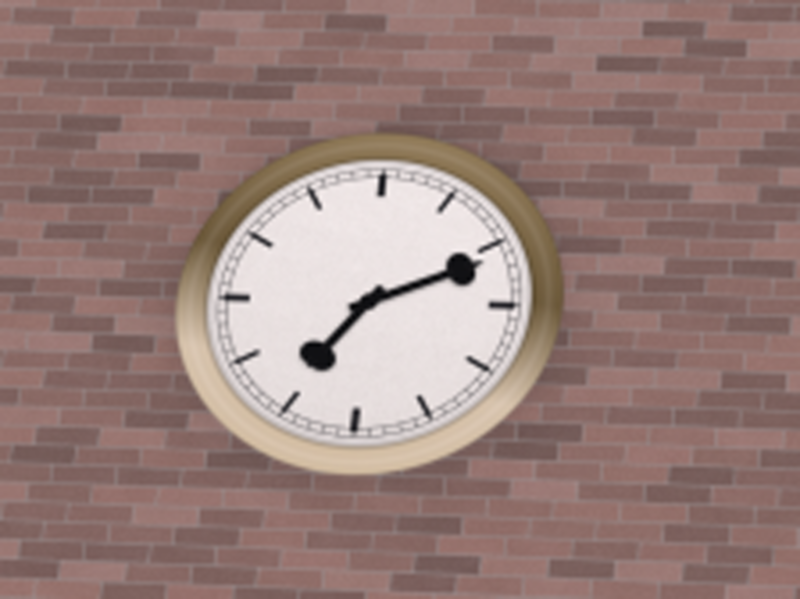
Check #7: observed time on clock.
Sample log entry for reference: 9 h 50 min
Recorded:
7 h 11 min
